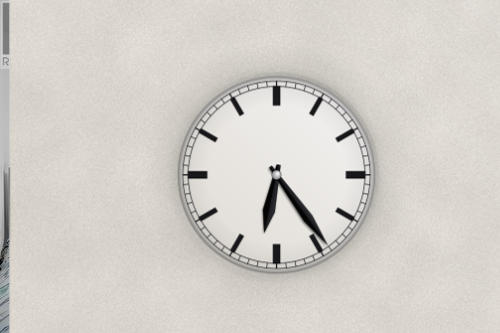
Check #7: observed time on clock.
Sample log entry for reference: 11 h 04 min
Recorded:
6 h 24 min
